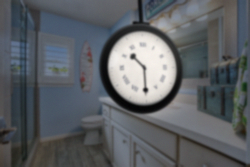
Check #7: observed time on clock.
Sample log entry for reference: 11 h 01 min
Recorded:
10 h 30 min
